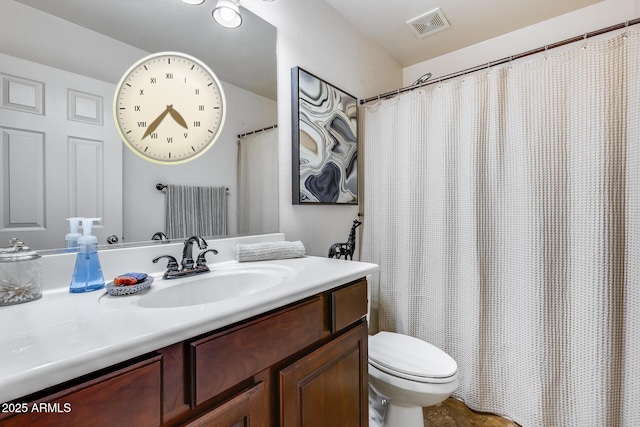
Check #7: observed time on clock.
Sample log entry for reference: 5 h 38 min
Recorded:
4 h 37 min
